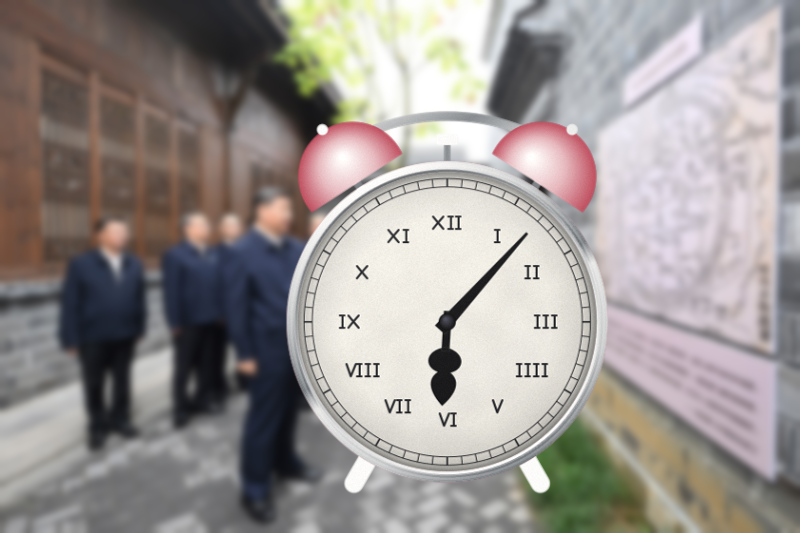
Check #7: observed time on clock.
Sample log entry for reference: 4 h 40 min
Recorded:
6 h 07 min
